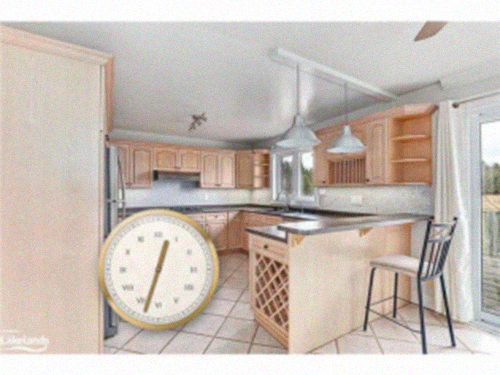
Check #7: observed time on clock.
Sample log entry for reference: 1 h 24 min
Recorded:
12 h 33 min
